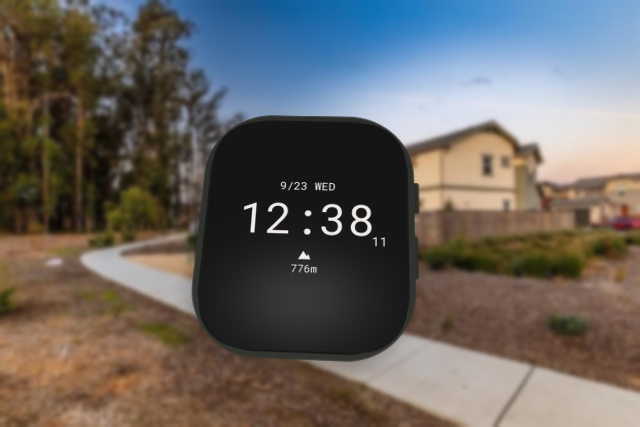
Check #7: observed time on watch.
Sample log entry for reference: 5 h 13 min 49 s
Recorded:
12 h 38 min 11 s
